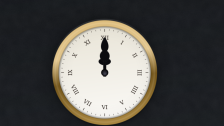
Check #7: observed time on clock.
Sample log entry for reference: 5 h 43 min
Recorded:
12 h 00 min
